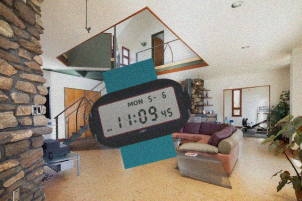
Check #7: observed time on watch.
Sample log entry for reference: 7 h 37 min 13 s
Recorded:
11 h 09 min 45 s
